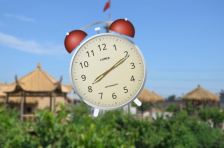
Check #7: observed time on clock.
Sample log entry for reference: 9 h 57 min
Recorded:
8 h 11 min
